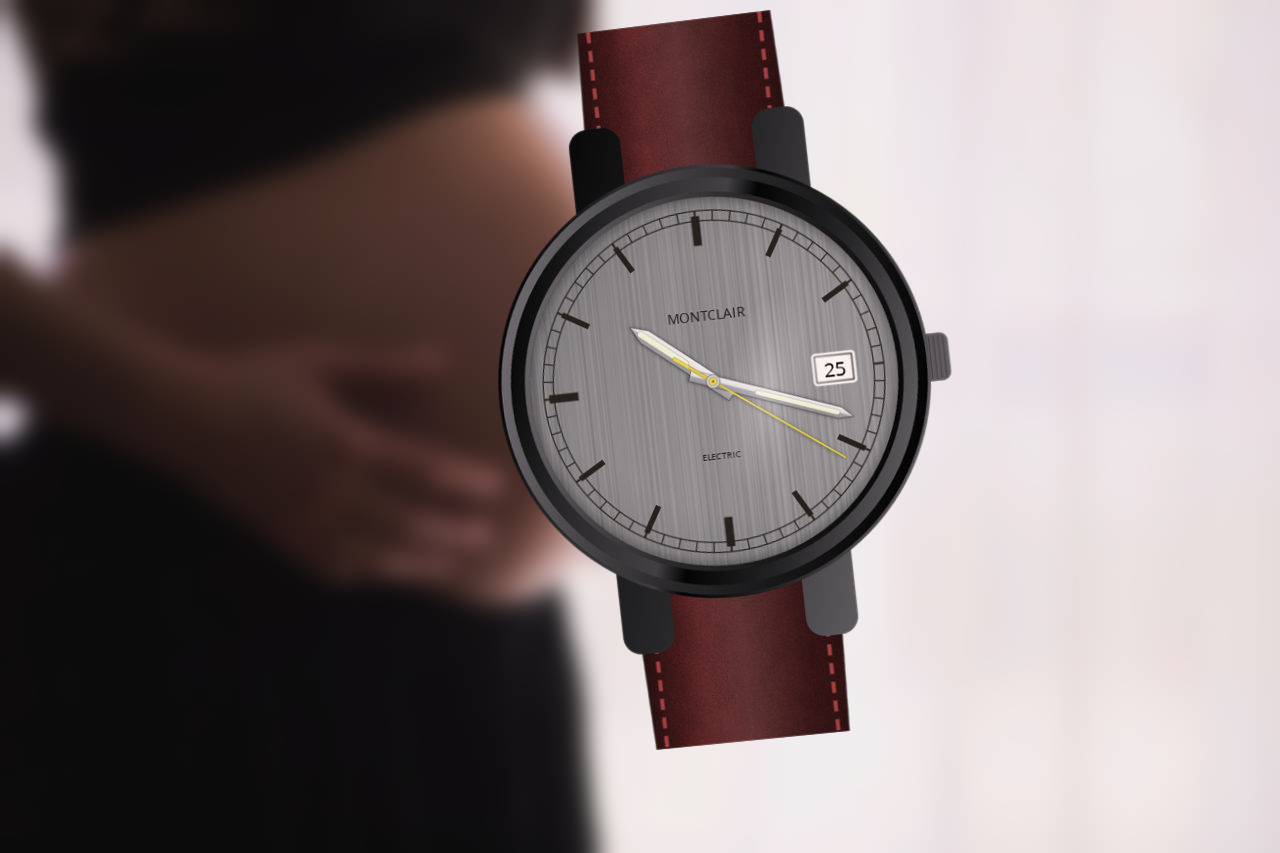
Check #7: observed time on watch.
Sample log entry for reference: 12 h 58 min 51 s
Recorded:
10 h 18 min 21 s
